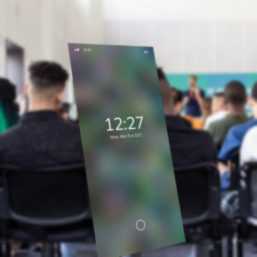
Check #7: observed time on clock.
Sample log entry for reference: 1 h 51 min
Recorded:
12 h 27 min
